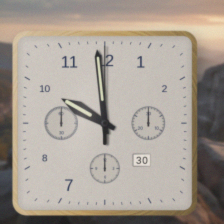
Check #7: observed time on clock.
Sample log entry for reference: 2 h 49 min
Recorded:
9 h 59 min
